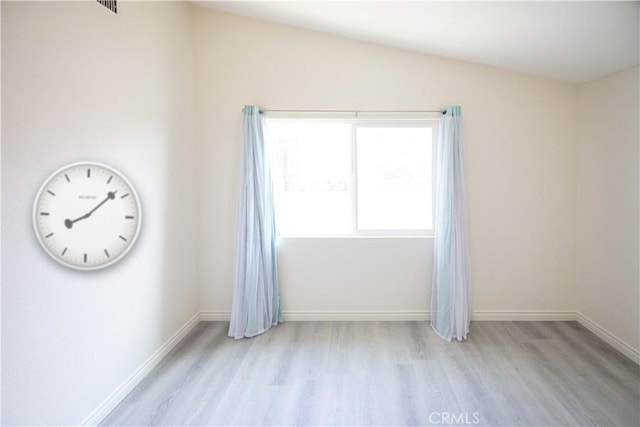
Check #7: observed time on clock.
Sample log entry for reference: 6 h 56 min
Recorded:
8 h 08 min
